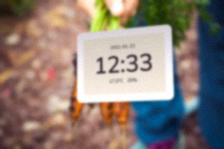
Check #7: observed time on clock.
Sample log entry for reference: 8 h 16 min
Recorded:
12 h 33 min
